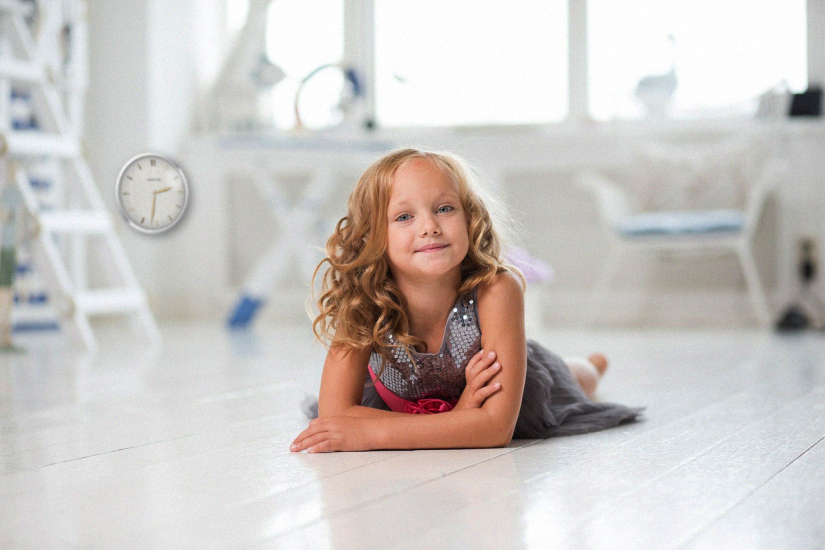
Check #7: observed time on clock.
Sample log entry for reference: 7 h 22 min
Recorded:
2 h 32 min
